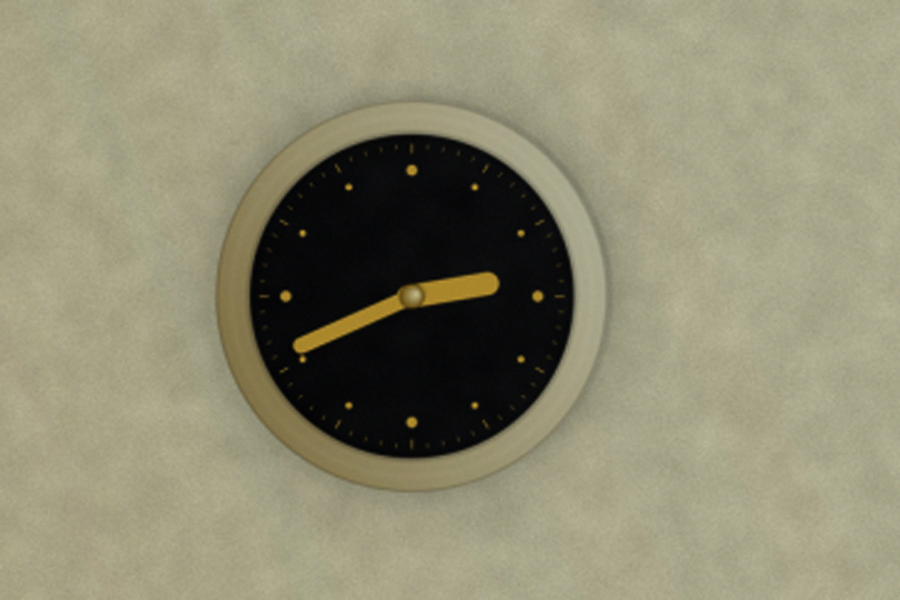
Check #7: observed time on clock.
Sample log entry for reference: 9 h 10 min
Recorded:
2 h 41 min
